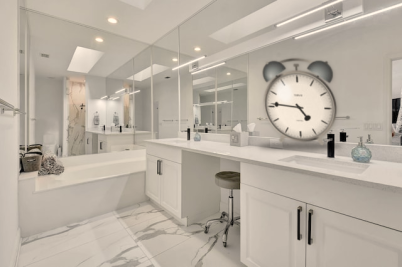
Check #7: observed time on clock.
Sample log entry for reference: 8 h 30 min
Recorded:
4 h 46 min
